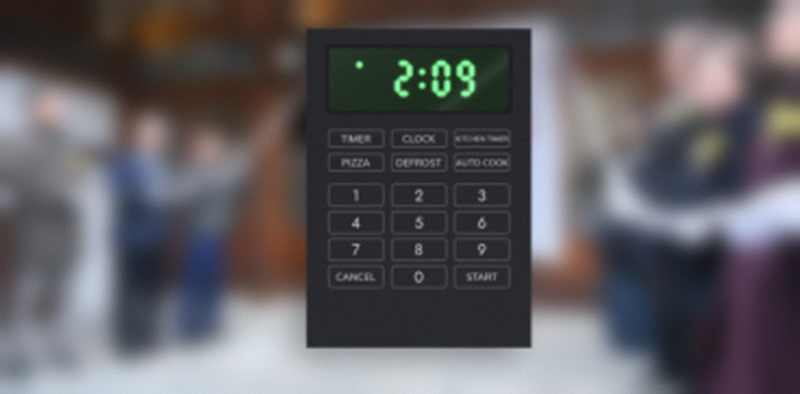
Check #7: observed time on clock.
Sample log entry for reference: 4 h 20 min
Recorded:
2 h 09 min
